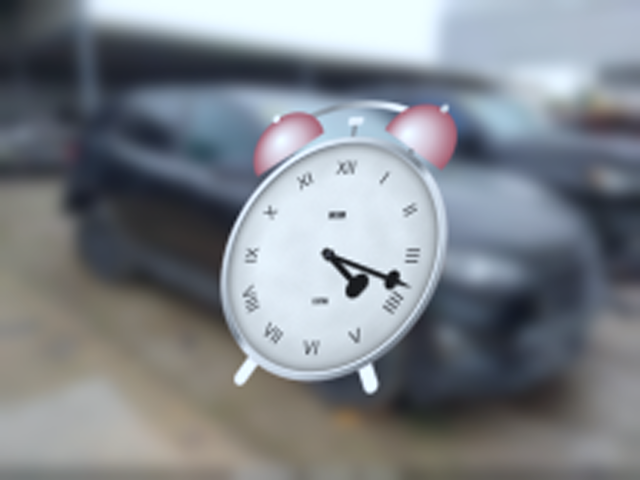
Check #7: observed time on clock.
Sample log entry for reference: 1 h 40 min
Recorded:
4 h 18 min
